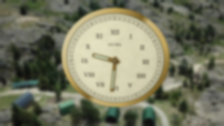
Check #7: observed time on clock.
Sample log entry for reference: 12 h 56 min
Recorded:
9 h 31 min
